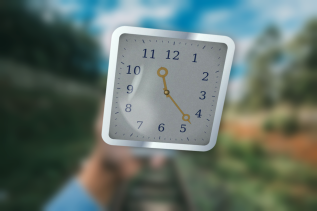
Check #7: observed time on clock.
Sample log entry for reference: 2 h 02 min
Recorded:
11 h 23 min
